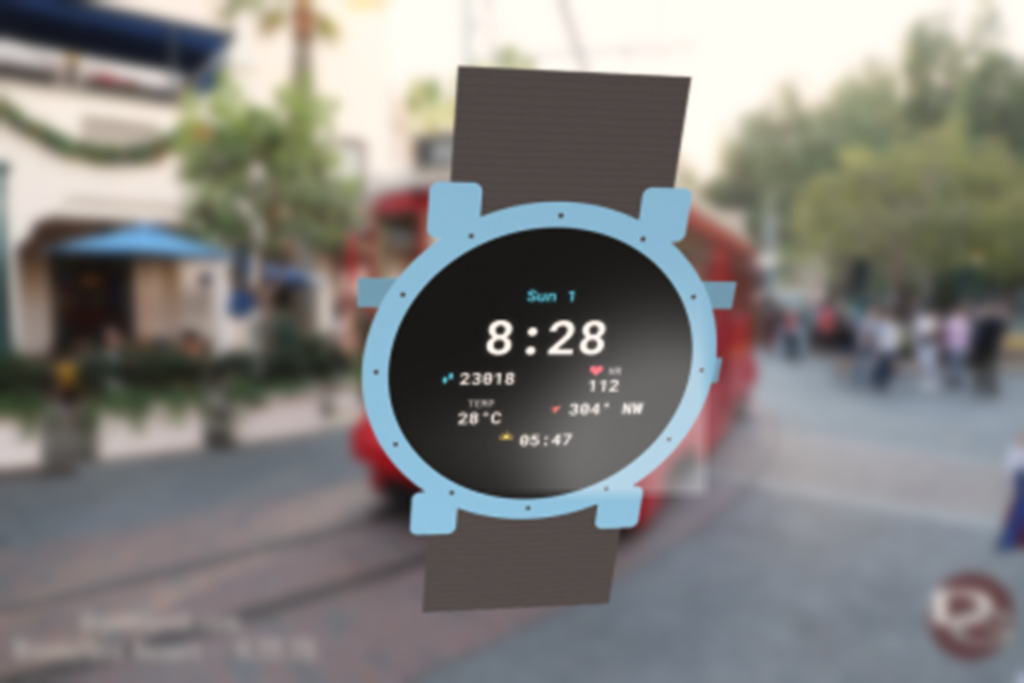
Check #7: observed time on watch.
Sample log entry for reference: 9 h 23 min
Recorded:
8 h 28 min
